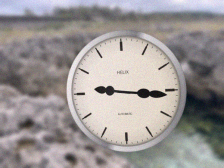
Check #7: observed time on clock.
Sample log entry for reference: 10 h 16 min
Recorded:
9 h 16 min
